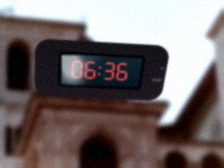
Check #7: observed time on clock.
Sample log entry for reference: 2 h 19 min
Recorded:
6 h 36 min
